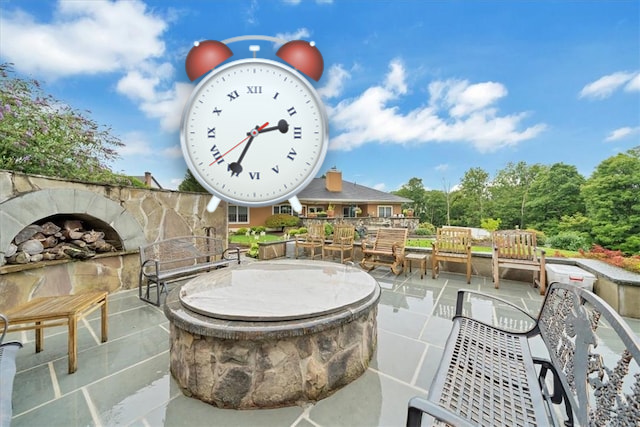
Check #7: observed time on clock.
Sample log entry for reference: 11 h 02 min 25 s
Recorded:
2 h 34 min 39 s
